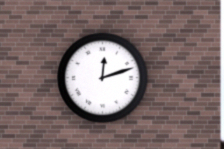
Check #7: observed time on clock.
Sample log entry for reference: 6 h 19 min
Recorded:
12 h 12 min
